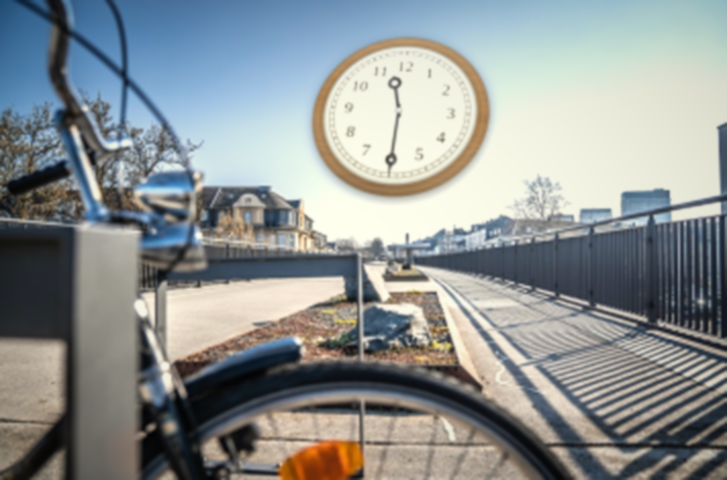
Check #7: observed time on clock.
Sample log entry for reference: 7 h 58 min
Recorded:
11 h 30 min
